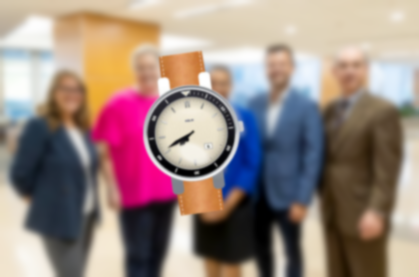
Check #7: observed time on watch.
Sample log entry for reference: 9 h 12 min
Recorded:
7 h 41 min
